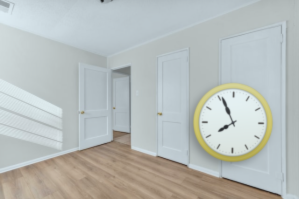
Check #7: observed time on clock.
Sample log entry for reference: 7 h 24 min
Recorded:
7 h 56 min
